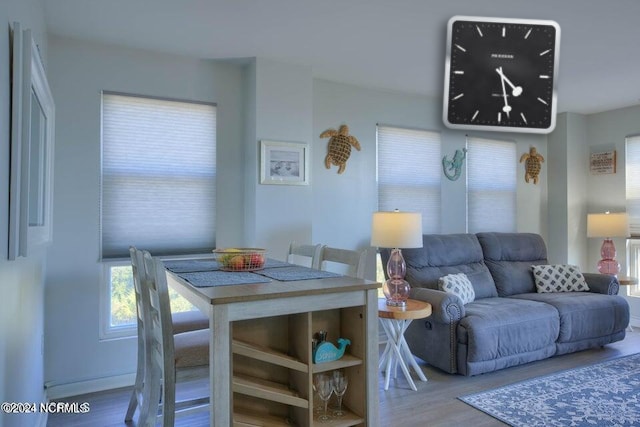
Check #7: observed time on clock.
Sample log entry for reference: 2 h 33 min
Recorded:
4 h 28 min
